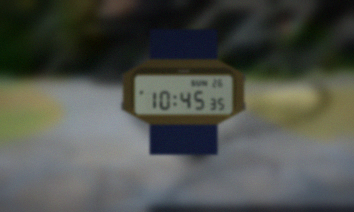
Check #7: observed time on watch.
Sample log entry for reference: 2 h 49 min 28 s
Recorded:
10 h 45 min 35 s
